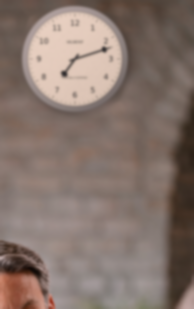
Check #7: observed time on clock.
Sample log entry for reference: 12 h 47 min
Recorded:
7 h 12 min
